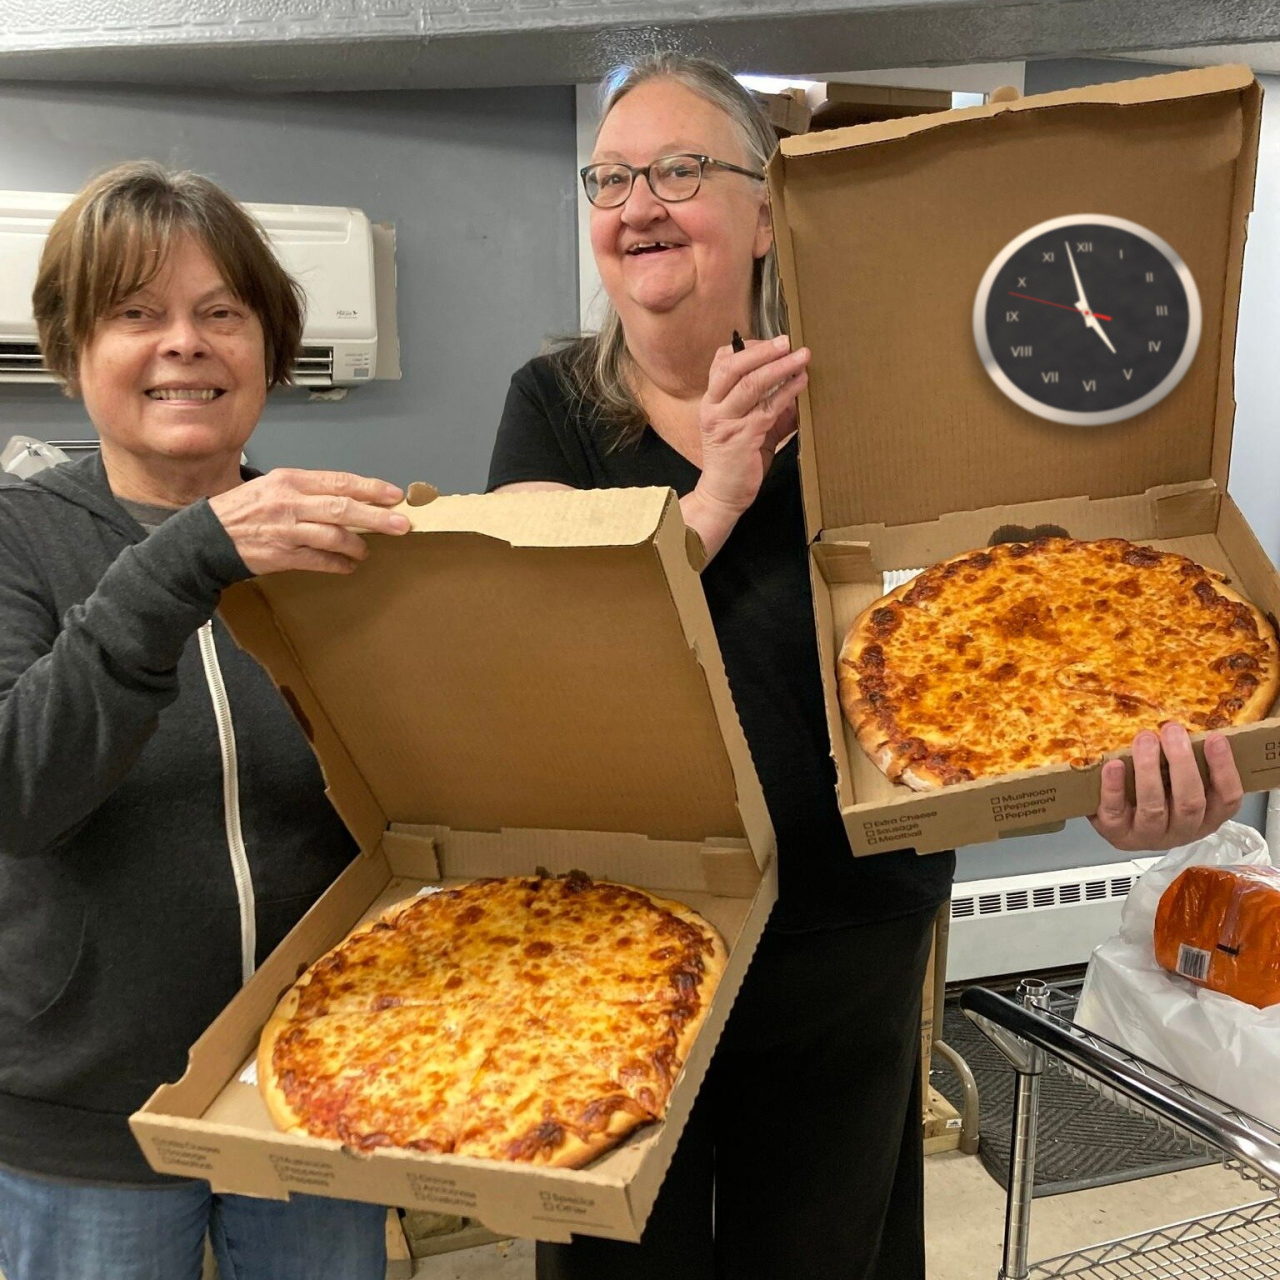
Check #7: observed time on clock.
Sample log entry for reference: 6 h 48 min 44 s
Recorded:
4 h 57 min 48 s
